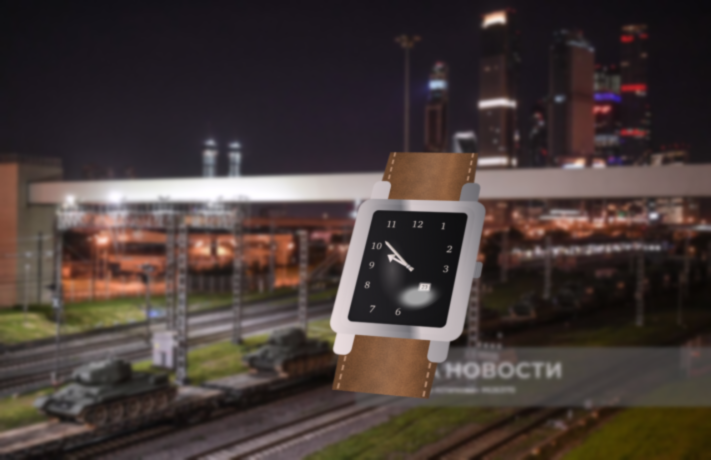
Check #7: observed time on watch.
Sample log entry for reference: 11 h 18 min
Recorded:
9 h 52 min
